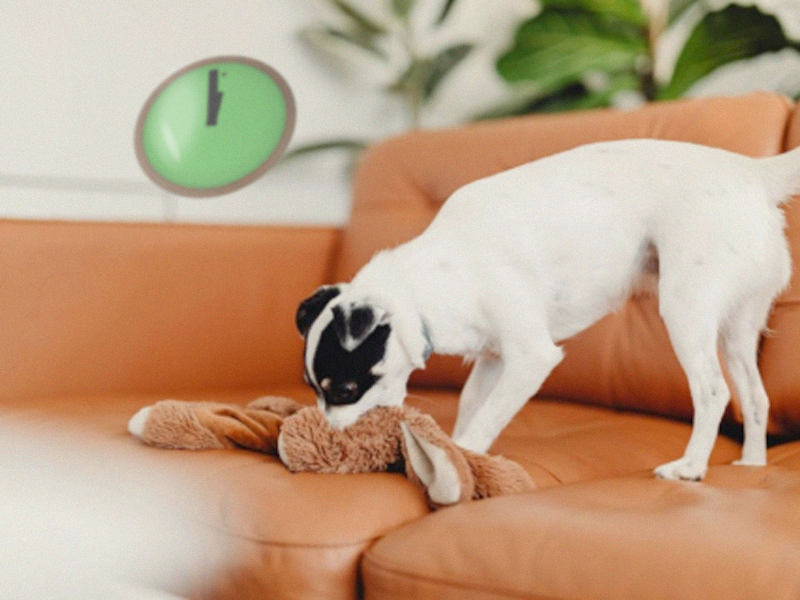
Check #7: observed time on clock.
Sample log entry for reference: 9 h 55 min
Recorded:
11 h 58 min
